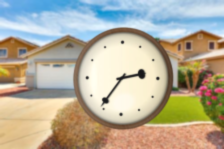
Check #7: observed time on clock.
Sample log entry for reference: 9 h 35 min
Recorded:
2 h 36 min
